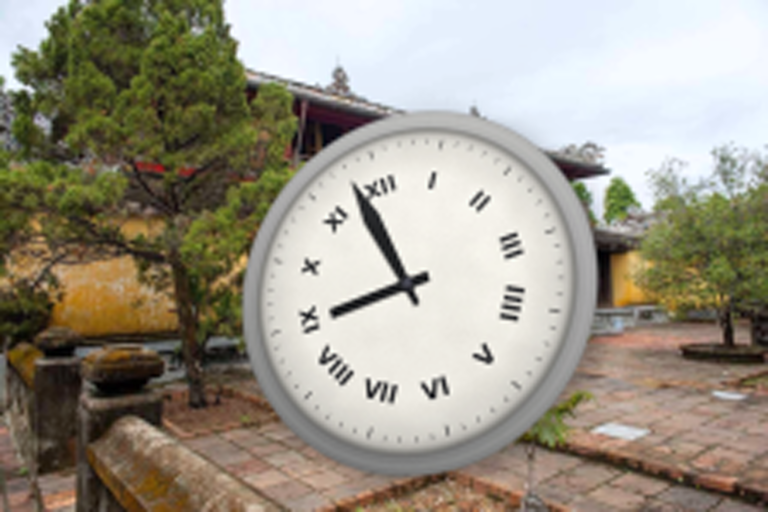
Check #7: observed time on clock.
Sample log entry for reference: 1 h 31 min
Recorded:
8 h 58 min
